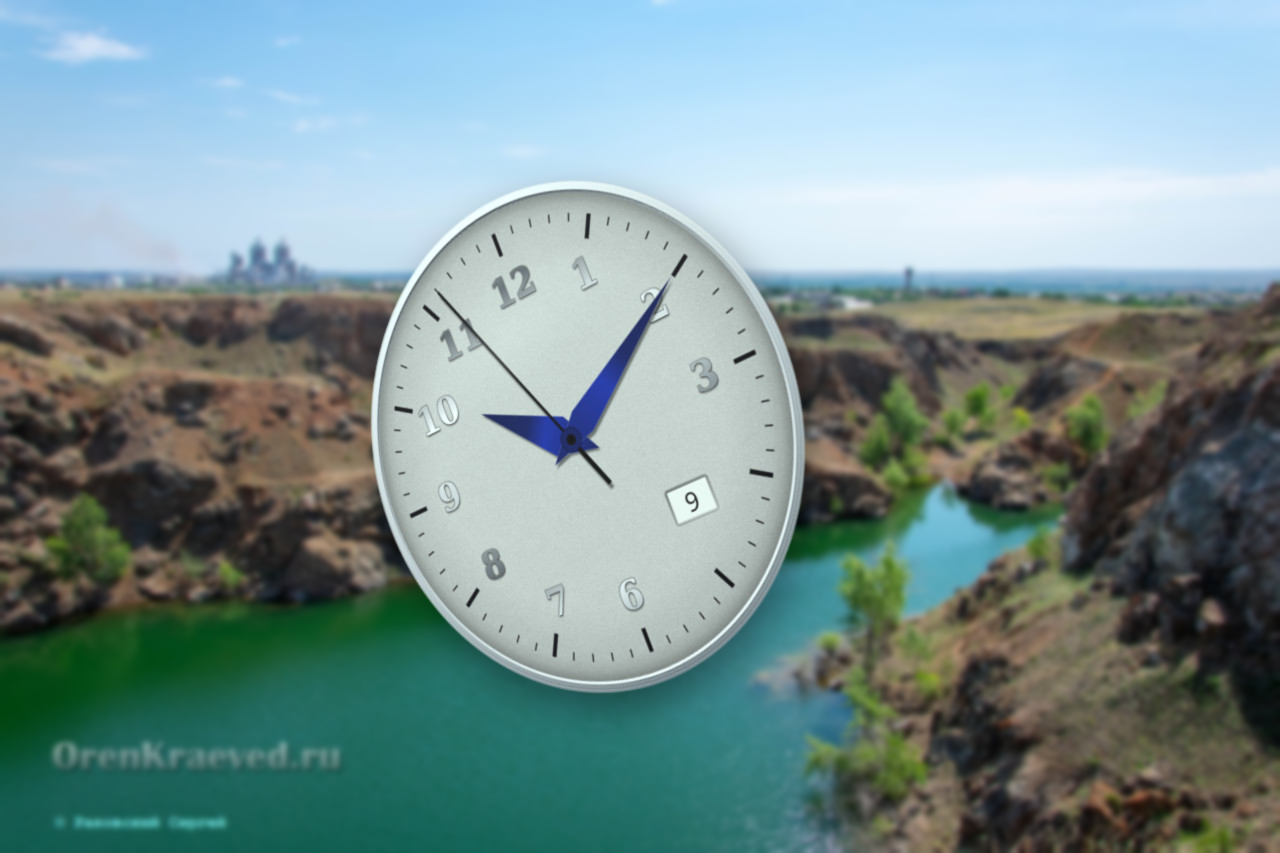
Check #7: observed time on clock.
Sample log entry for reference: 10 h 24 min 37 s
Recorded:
10 h 09 min 56 s
